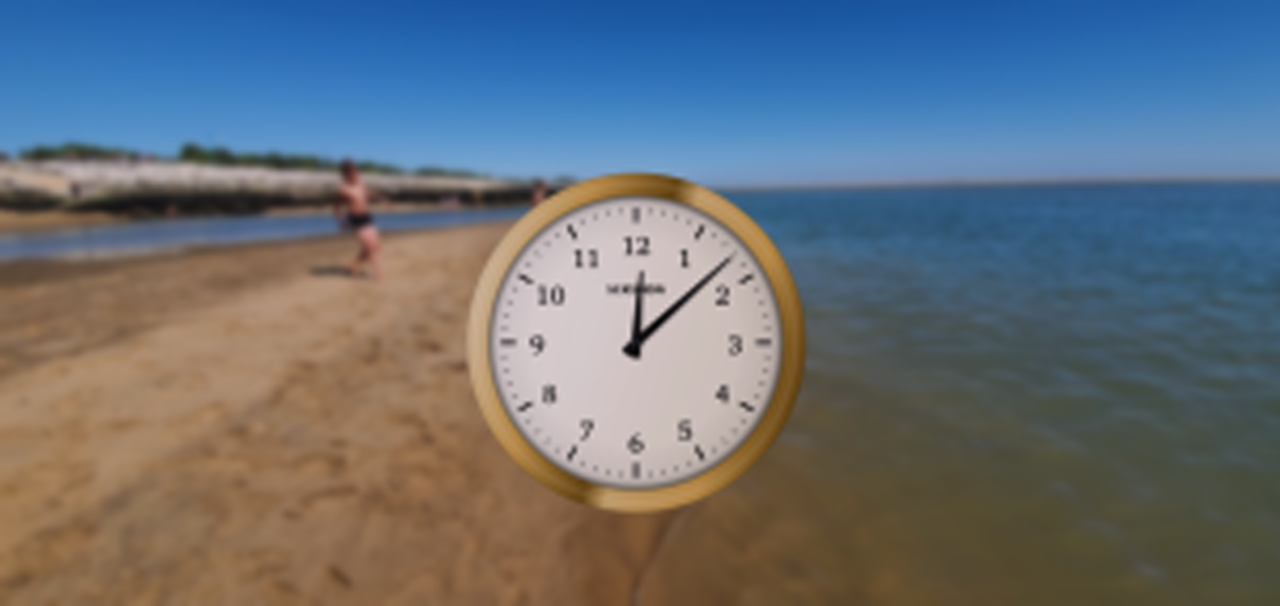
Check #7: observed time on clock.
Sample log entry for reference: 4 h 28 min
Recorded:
12 h 08 min
